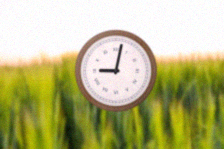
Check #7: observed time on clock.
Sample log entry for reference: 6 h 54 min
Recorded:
9 h 02 min
